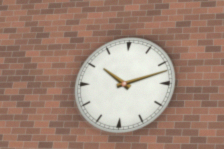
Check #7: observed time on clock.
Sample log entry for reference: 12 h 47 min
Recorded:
10 h 12 min
